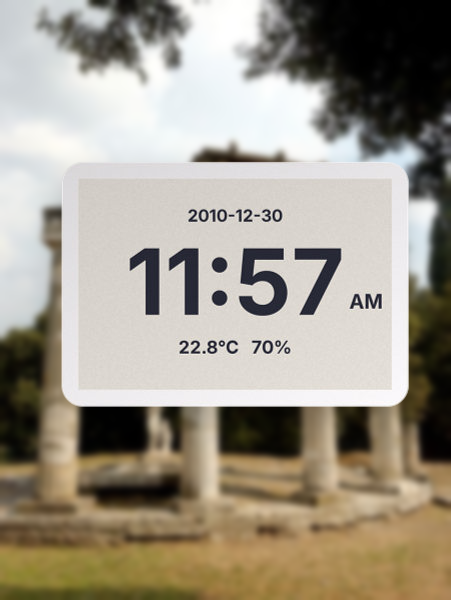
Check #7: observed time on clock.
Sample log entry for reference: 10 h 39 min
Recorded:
11 h 57 min
